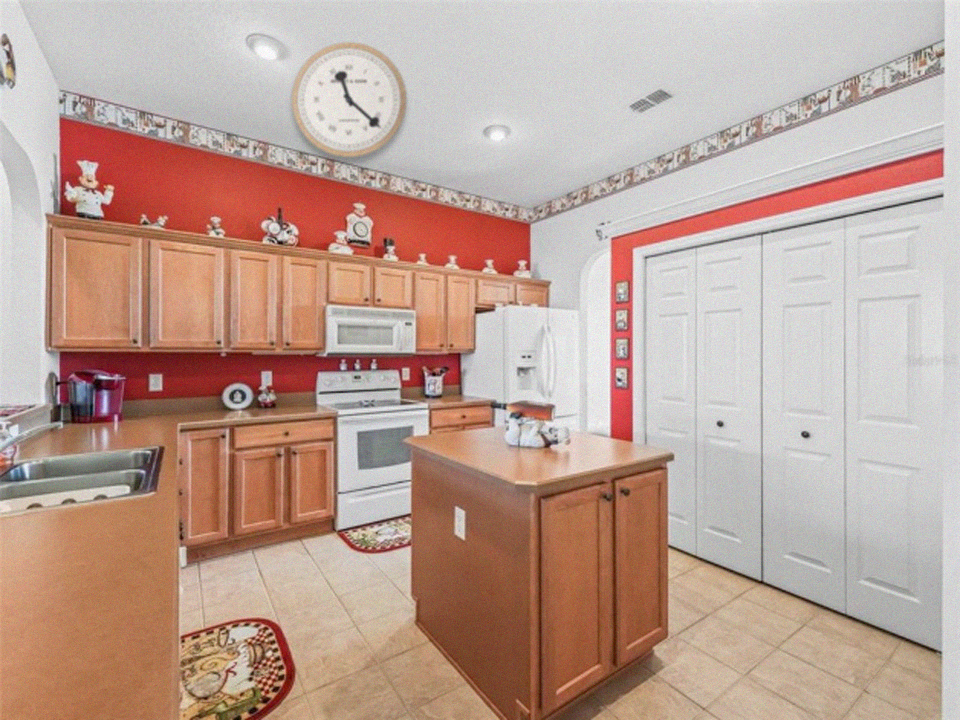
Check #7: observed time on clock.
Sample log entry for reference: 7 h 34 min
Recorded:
11 h 22 min
